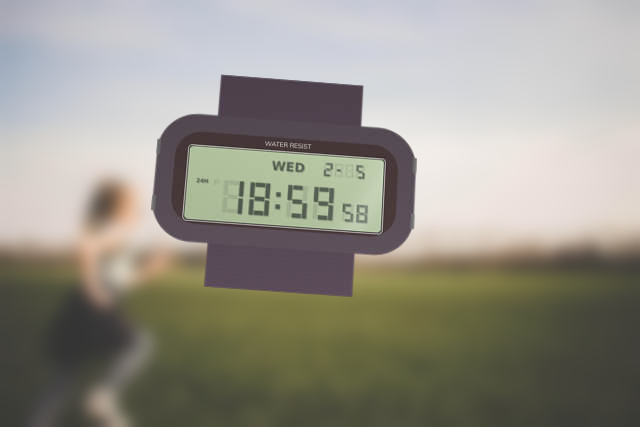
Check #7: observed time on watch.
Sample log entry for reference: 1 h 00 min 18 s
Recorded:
18 h 59 min 58 s
